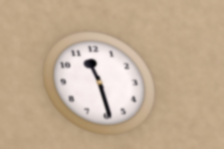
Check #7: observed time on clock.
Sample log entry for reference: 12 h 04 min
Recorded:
11 h 29 min
